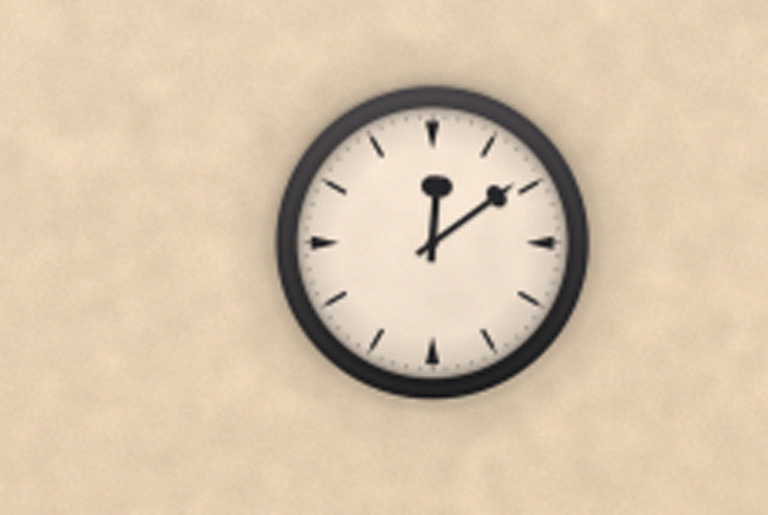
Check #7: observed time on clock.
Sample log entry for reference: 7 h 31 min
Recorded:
12 h 09 min
